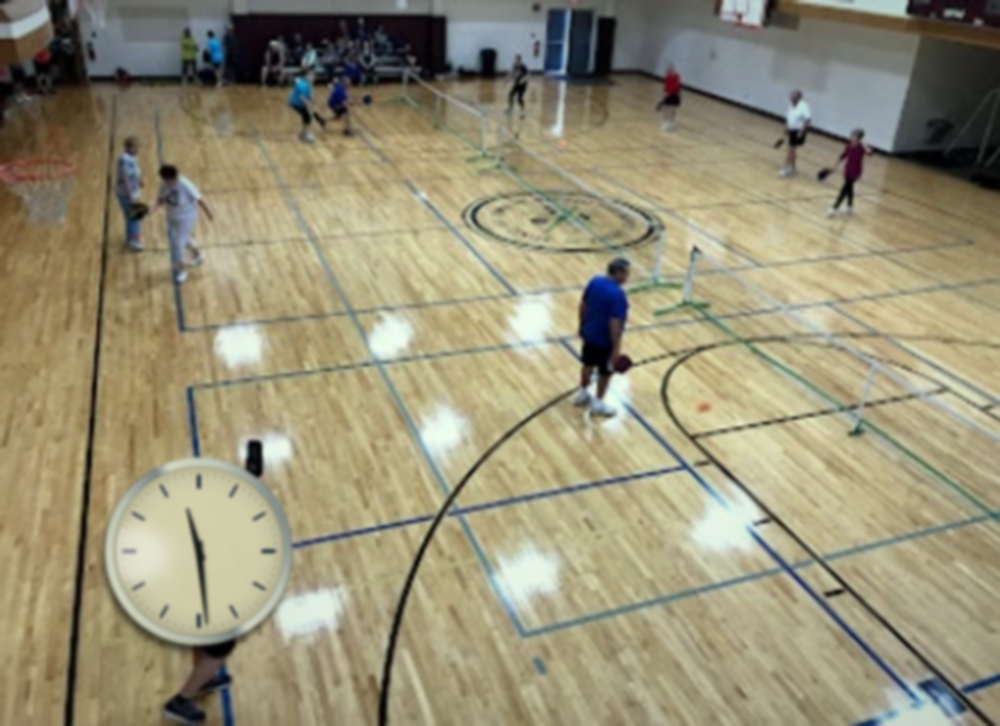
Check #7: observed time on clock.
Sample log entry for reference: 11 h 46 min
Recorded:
11 h 29 min
